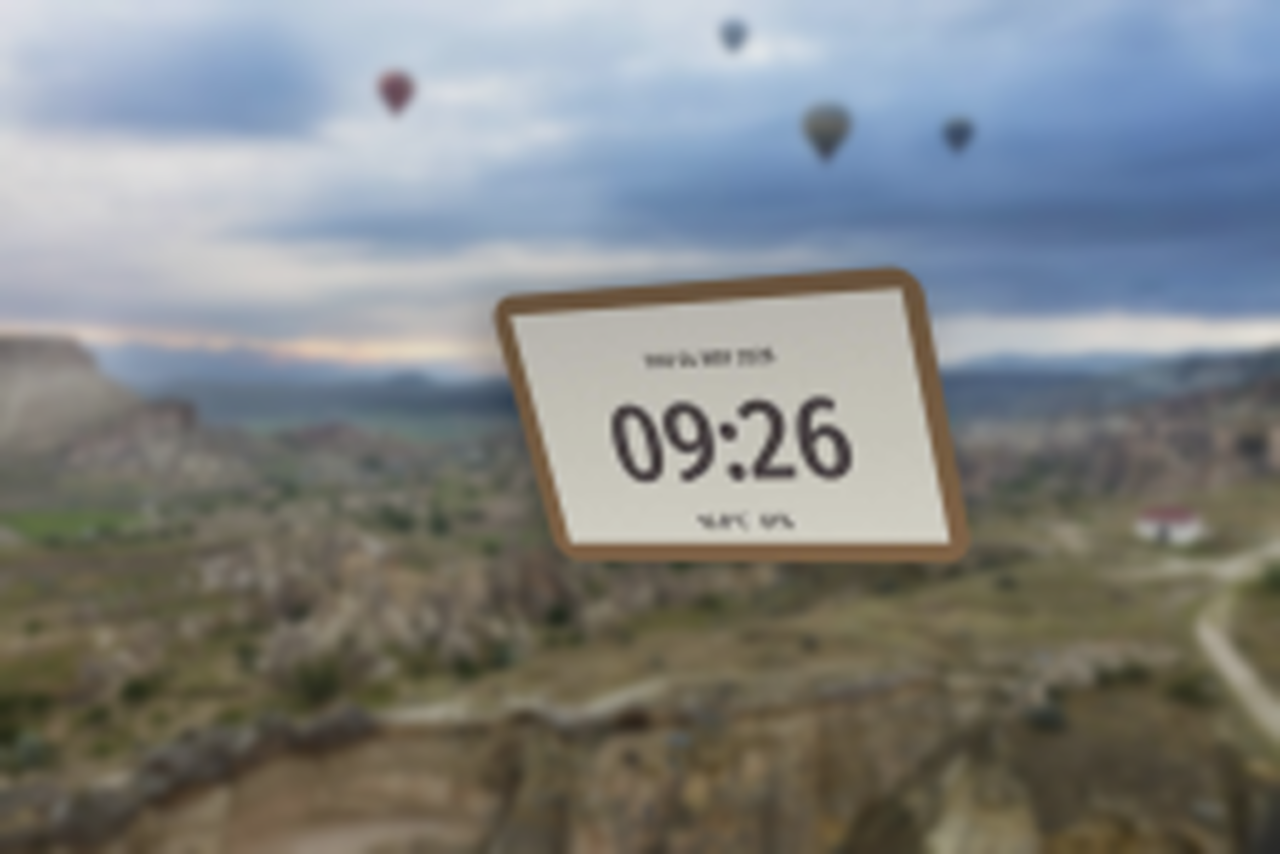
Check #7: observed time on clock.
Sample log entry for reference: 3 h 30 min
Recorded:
9 h 26 min
